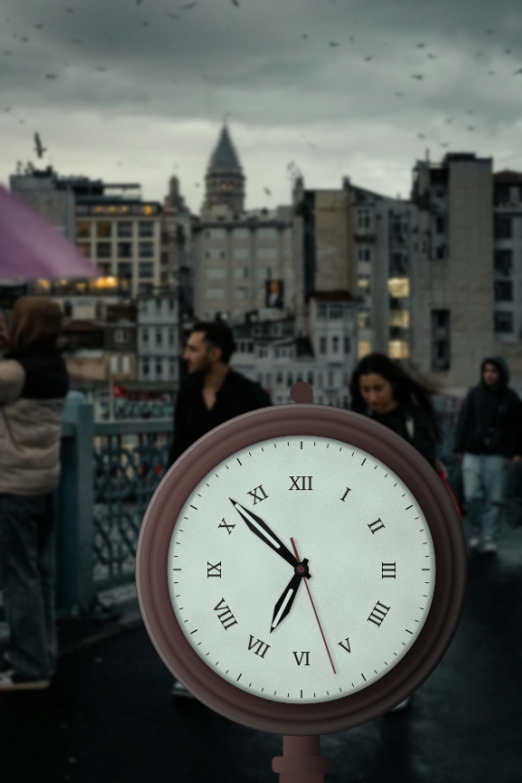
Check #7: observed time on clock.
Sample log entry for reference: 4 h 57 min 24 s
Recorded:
6 h 52 min 27 s
